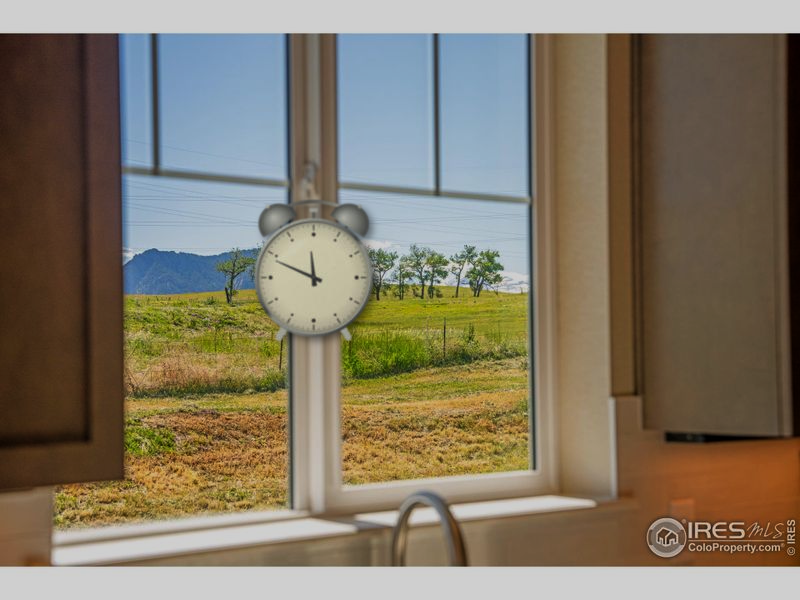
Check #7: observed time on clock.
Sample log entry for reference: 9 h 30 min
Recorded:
11 h 49 min
